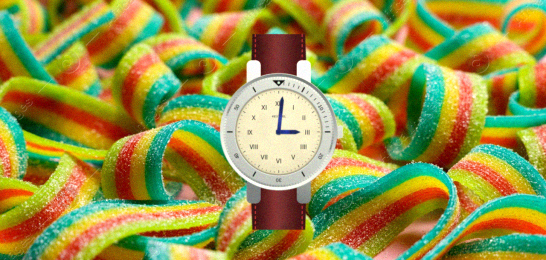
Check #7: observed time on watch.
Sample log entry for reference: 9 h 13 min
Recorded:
3 h 01 min
